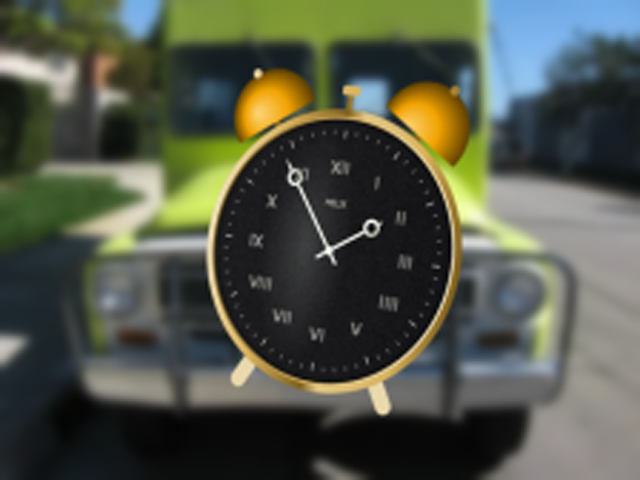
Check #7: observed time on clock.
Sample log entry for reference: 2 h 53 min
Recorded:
1 h 54 min
